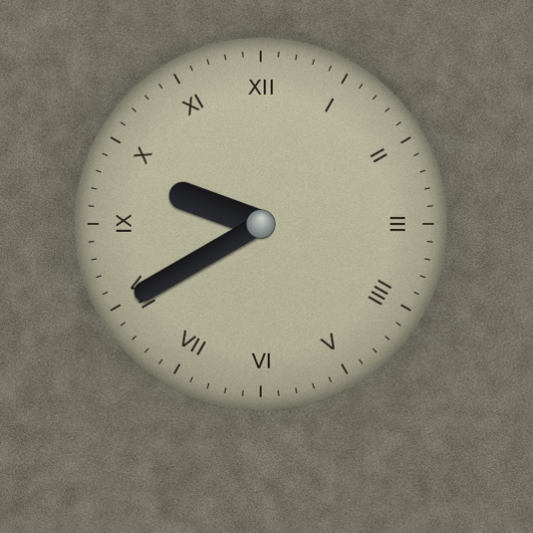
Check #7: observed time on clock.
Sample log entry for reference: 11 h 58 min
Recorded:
9 h 40 min
